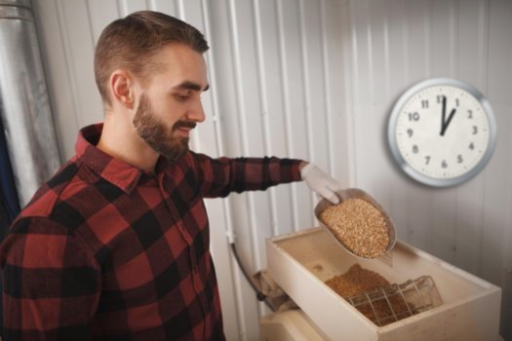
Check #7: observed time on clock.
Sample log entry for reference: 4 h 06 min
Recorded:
1 h 01 min
